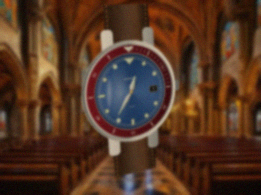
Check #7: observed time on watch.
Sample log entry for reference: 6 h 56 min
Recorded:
12 h 36 min
